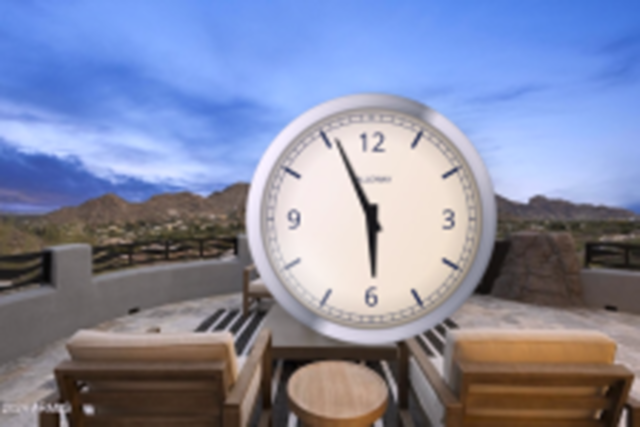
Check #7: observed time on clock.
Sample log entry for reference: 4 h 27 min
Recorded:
5 h 56 min
